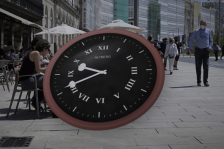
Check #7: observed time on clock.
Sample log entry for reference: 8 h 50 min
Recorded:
9 h 41 min
